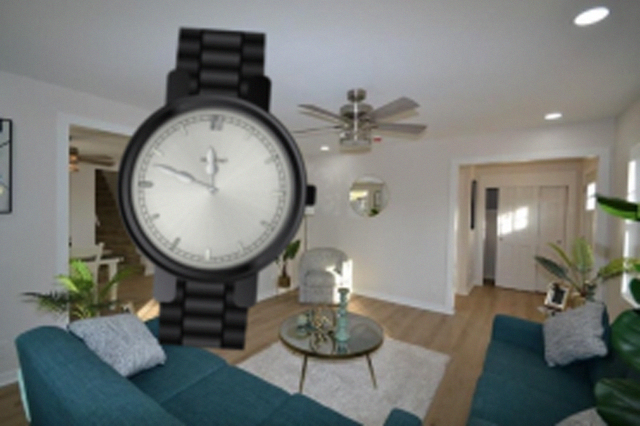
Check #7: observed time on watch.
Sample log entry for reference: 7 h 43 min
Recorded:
11 h 48 min
